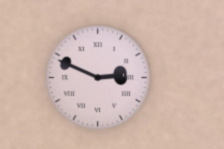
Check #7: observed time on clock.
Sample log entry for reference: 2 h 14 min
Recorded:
2 h 49 min
